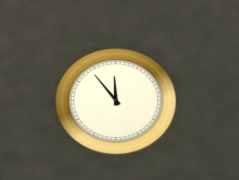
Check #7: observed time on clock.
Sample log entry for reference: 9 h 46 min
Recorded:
11 h 54 min
